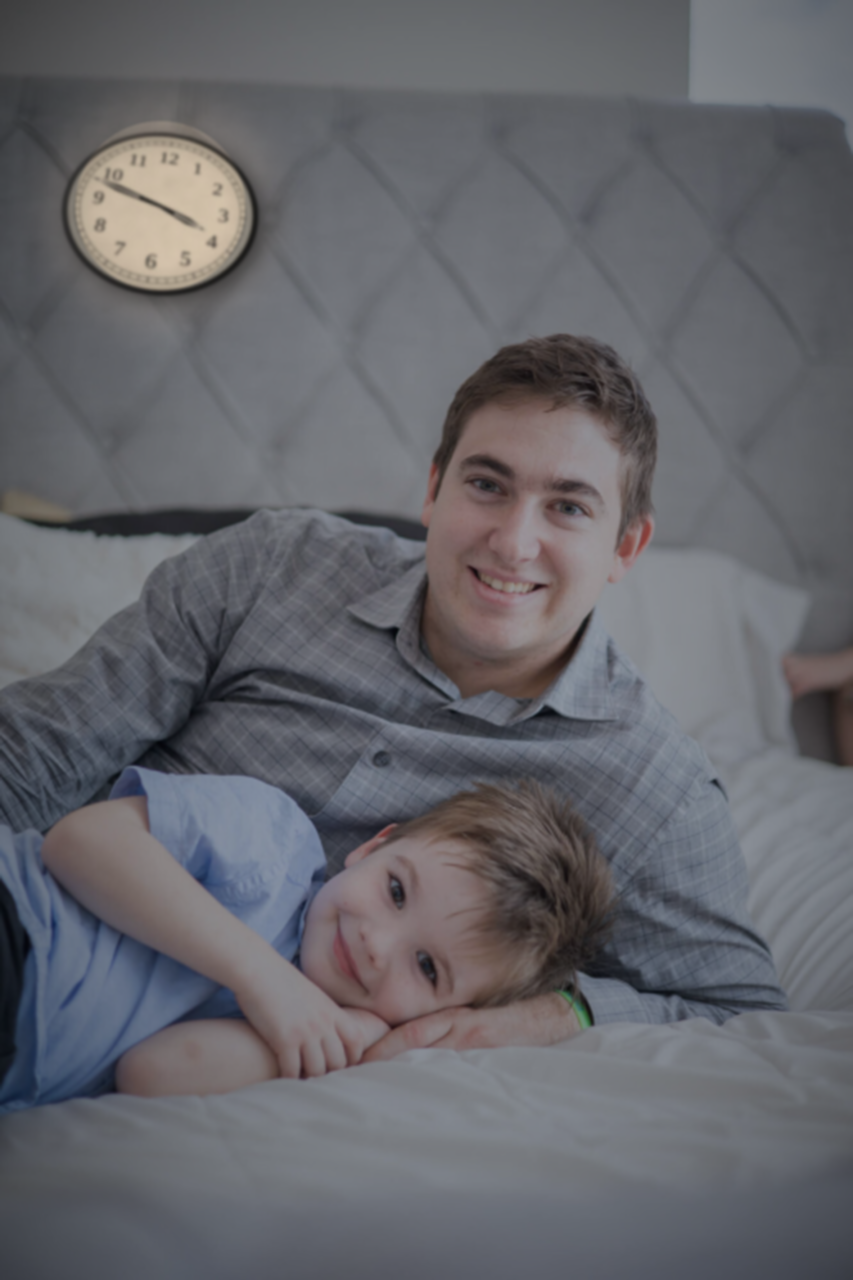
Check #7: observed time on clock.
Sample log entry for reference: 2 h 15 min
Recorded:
3 h 48 min
